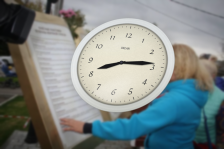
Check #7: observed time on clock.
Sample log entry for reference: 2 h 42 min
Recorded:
8 h 14 min
